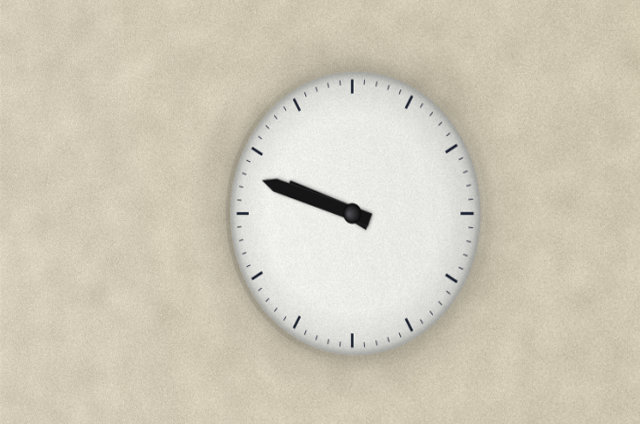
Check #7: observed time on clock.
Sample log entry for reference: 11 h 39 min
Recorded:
9 h 48 min
